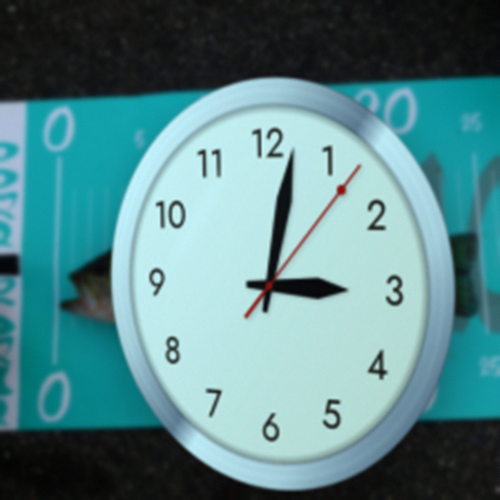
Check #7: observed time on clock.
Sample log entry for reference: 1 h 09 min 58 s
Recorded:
3 h 02 min 07 s
